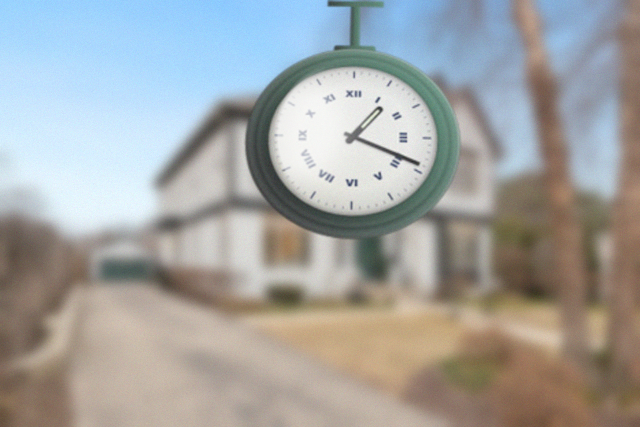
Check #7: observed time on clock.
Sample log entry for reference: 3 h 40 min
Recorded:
1 h 19 min
